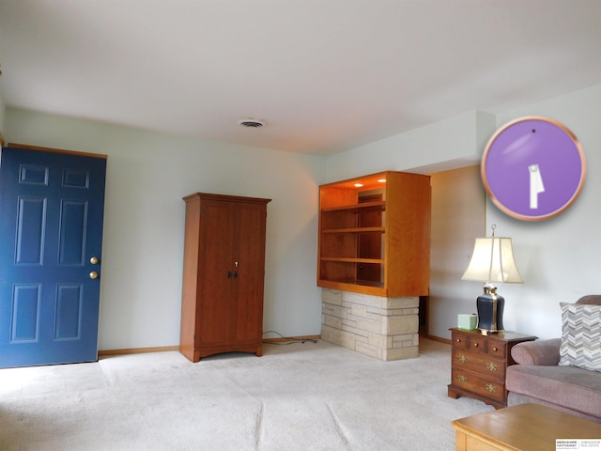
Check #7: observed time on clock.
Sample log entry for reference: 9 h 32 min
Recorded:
5 h 30 min
